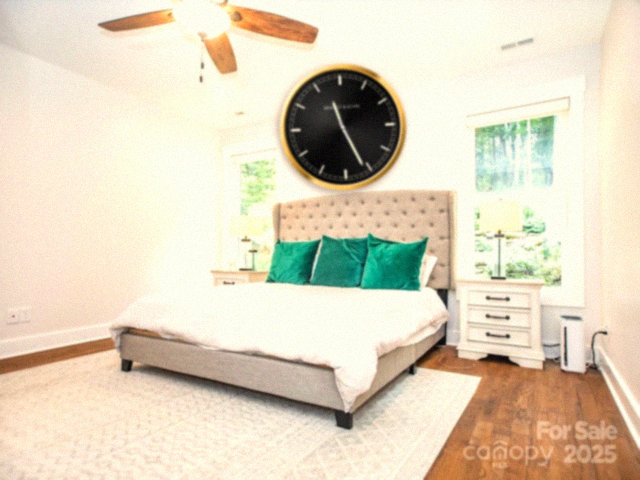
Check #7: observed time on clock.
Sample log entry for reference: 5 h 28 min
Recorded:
11 h 26 min
